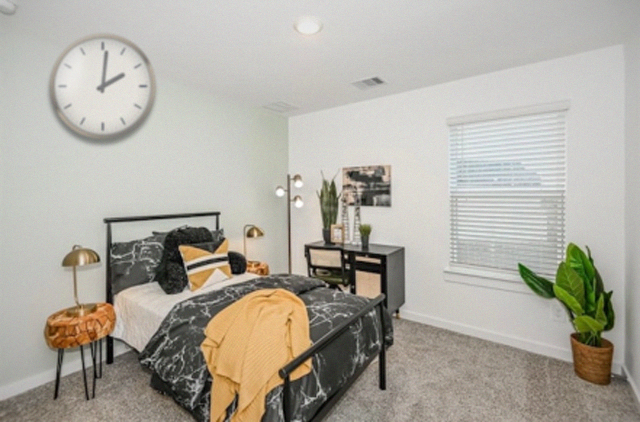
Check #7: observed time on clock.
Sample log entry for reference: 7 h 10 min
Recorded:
2 h 01 min
